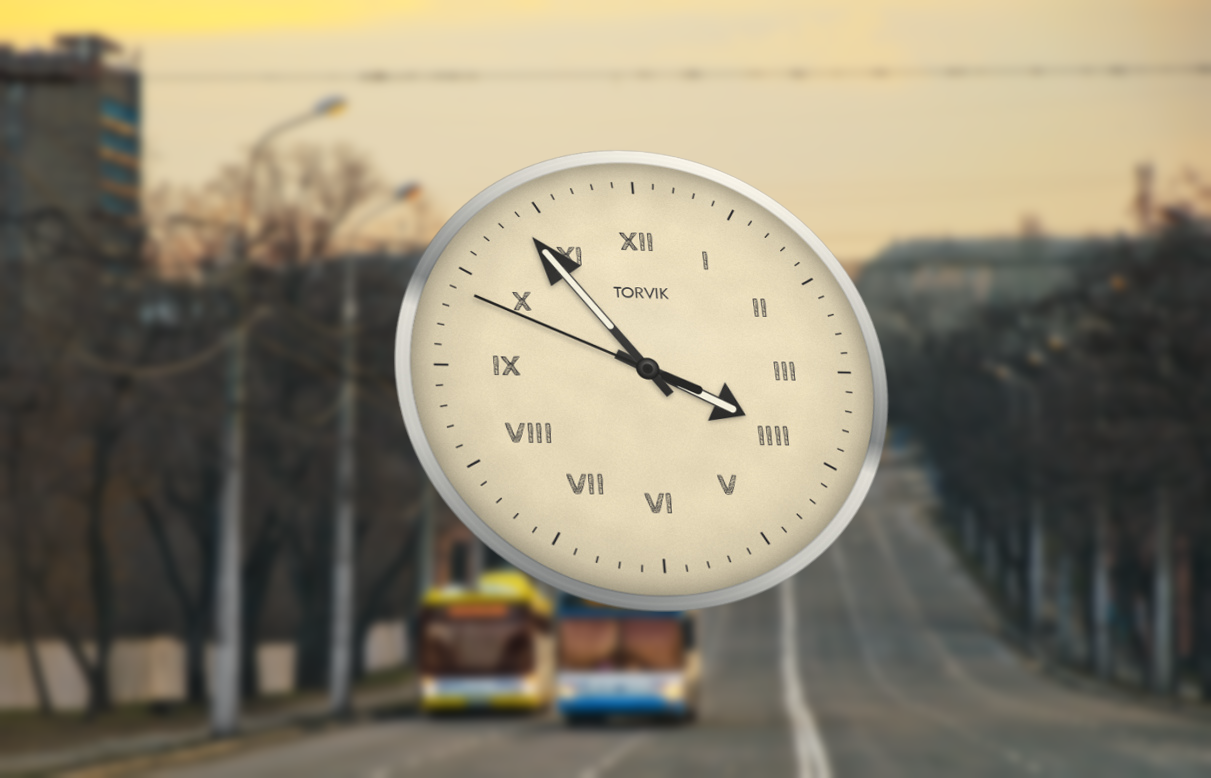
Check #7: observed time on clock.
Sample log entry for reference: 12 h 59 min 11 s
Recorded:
3 h 53 min 49 s
